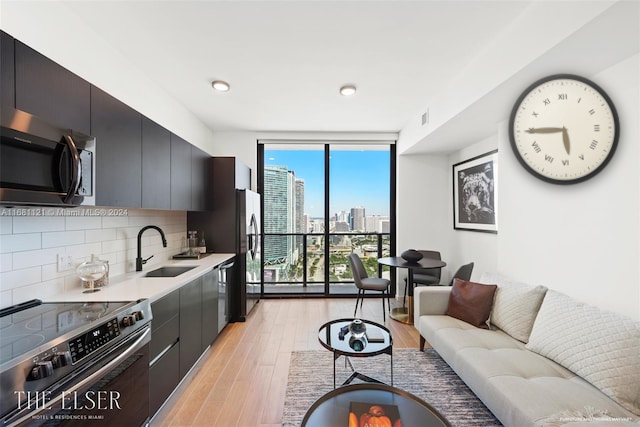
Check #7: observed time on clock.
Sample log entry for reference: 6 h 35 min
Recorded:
5 h 45 min
